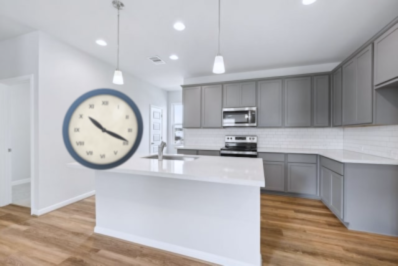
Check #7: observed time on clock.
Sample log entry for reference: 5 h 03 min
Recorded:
10 h 19 min
